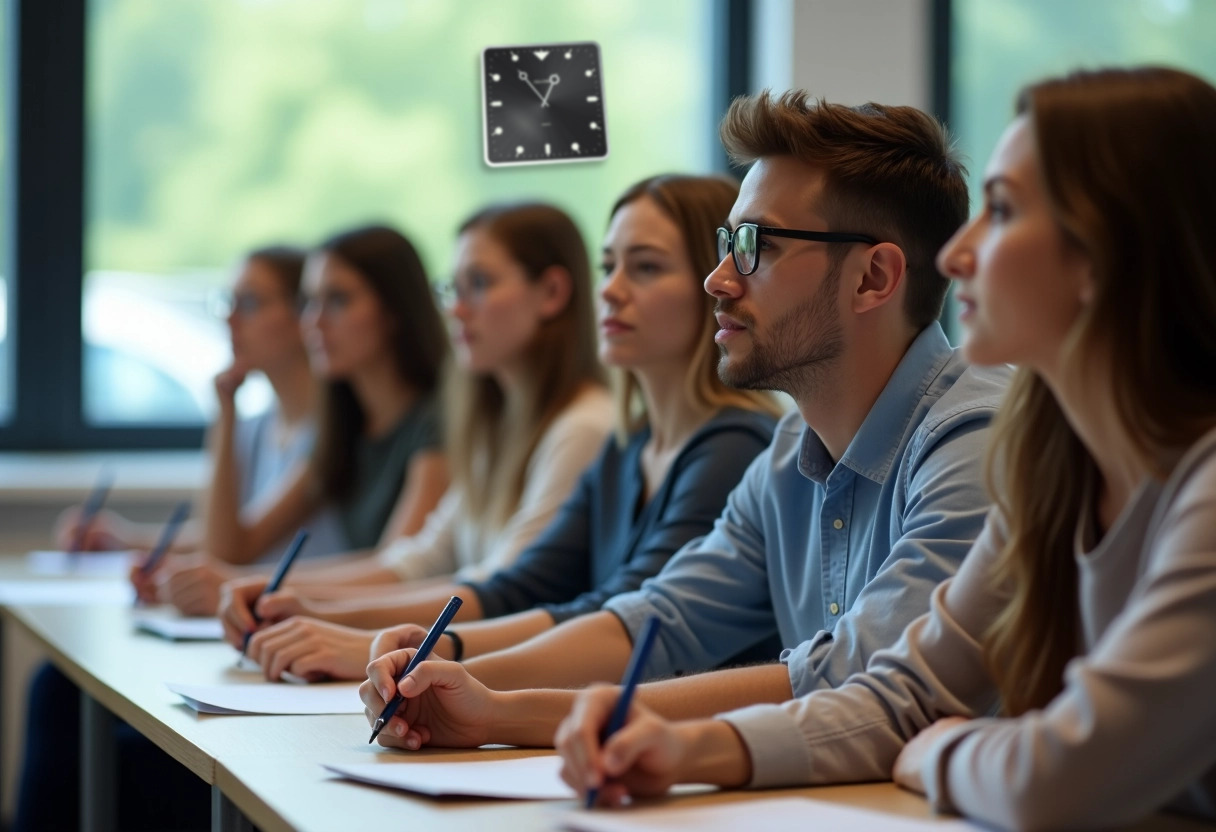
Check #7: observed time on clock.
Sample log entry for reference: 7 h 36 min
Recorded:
12 h 54 min
